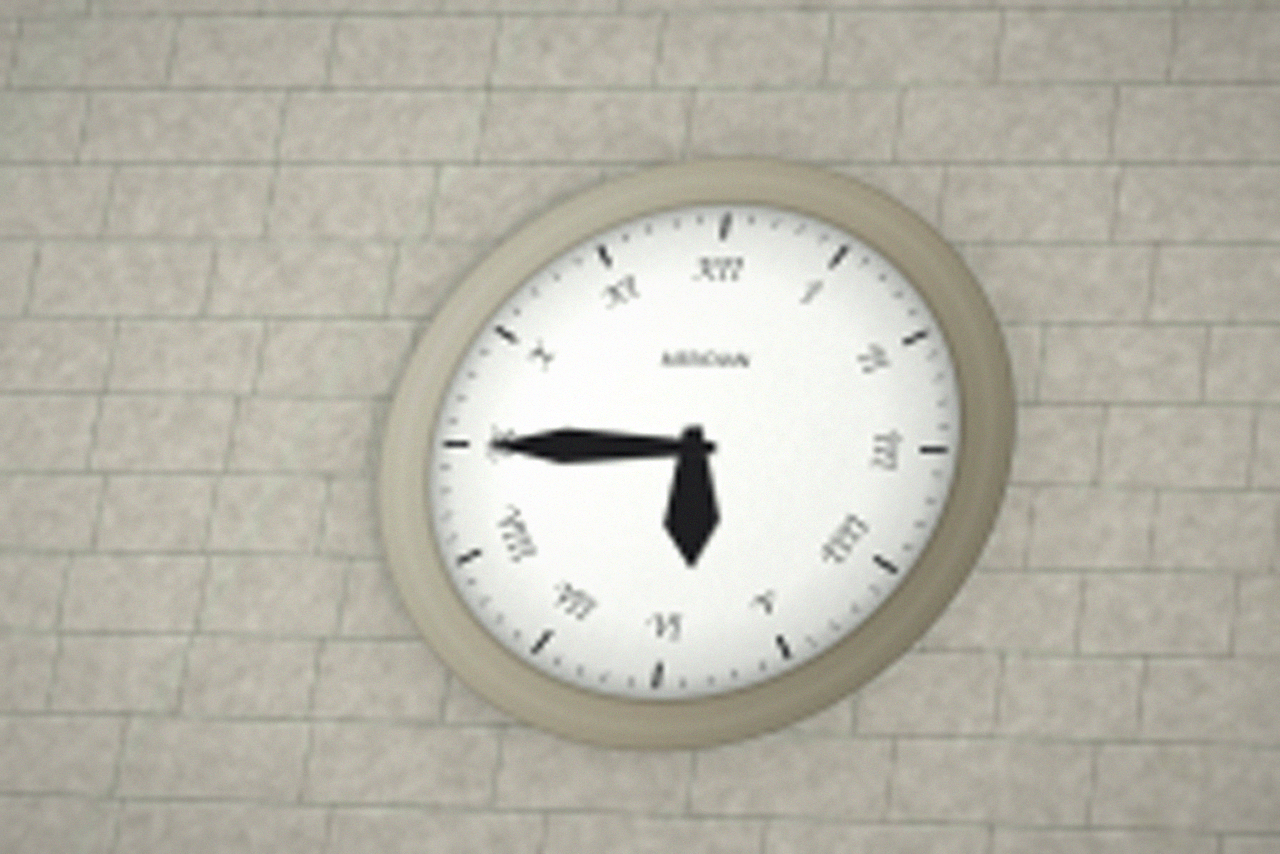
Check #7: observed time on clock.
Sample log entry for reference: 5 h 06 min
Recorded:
5 h 45 min
